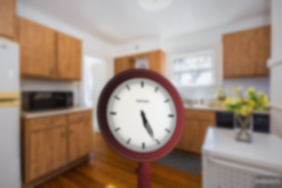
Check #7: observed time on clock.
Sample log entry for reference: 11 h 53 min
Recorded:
5 h 26 min
